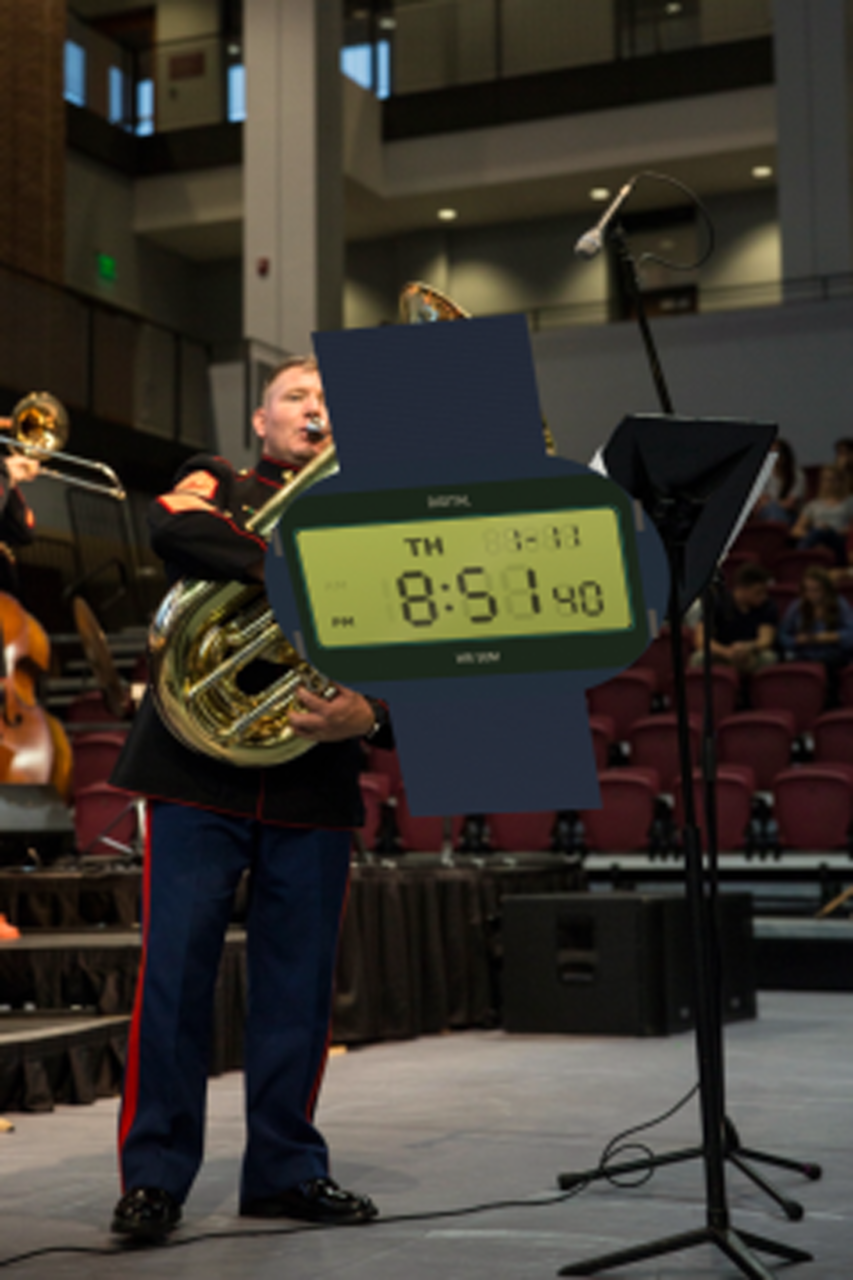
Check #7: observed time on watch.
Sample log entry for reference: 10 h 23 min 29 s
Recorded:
8 h 51 min 40 s
